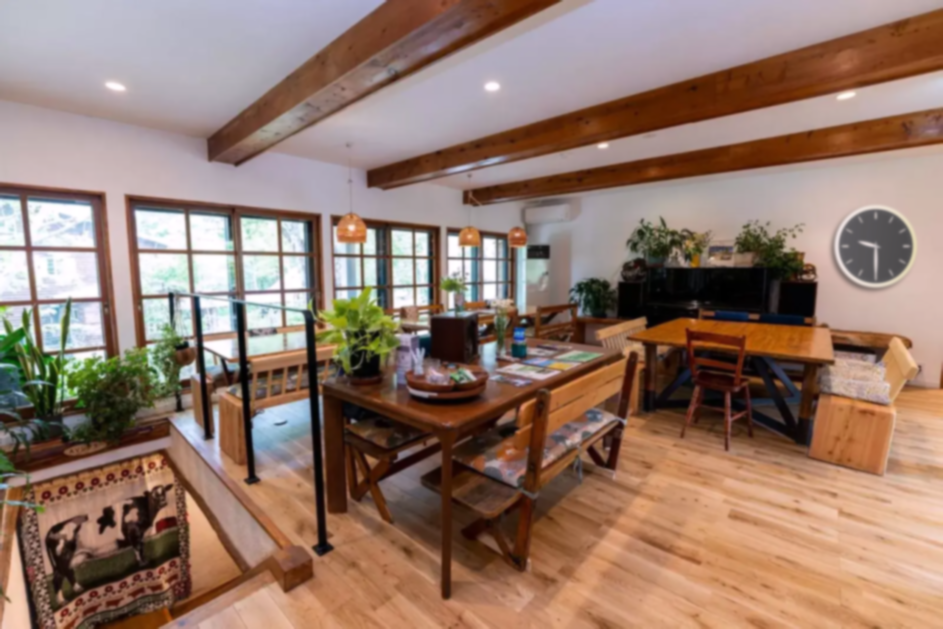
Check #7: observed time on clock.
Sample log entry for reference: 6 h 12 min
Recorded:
9 h 30 min
